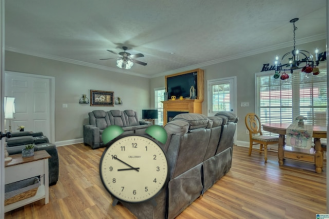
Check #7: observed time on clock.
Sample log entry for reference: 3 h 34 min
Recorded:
8 h 50 min
